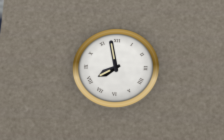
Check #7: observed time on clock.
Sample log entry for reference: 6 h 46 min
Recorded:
7 h 58 min
